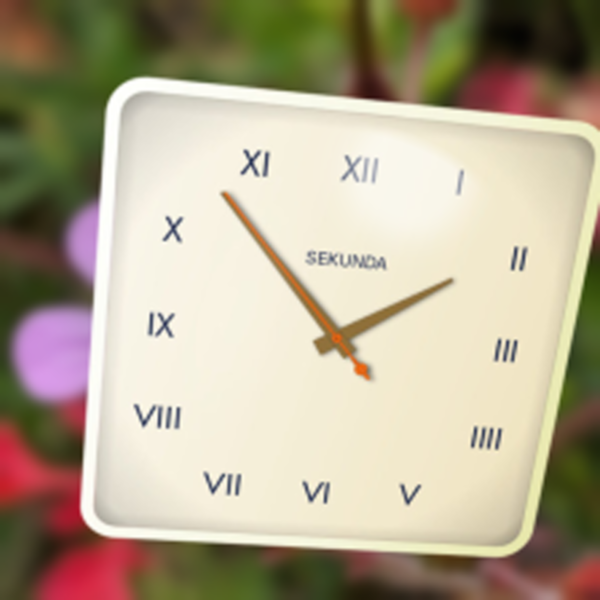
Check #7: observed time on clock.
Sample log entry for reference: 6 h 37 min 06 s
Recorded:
1 h 52 min 53 s
